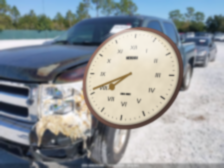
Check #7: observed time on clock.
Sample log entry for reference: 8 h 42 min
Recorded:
7 h 41 min
